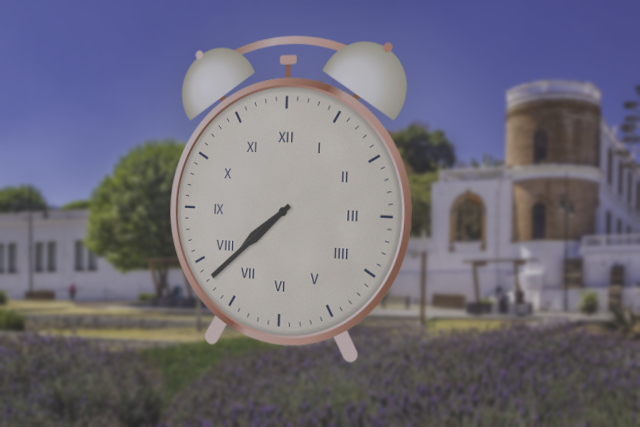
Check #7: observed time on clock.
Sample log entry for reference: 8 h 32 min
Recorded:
7 h 38 min
